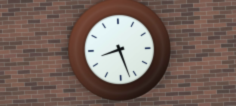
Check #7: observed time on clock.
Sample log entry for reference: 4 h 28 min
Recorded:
8 h 27 min
